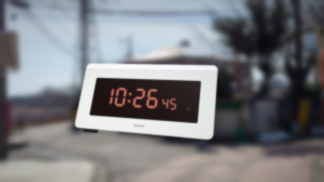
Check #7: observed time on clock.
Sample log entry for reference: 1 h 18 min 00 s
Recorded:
10 h 26 min 45 s
